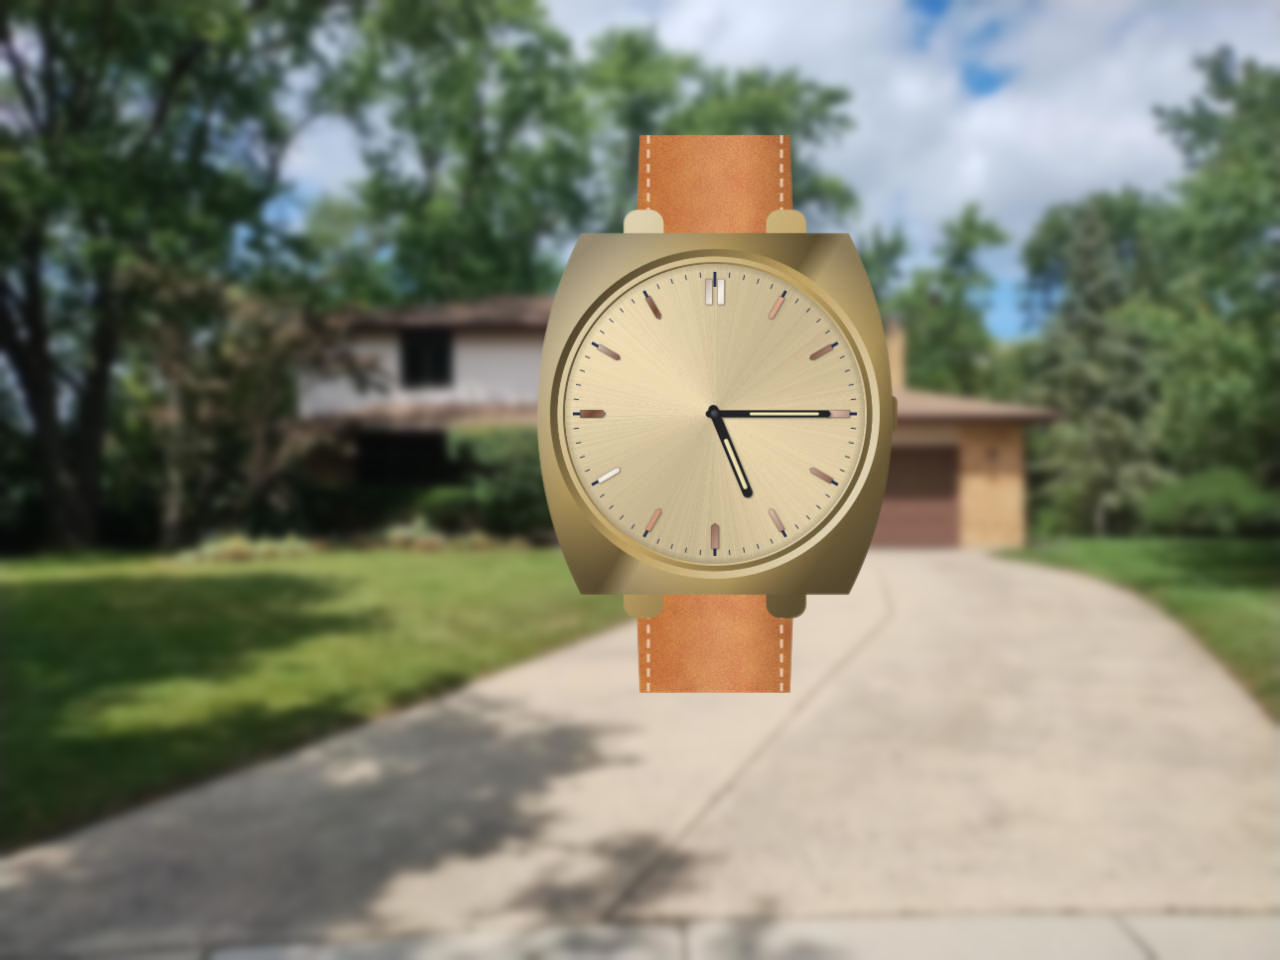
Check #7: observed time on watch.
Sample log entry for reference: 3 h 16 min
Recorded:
5 h 15 min
